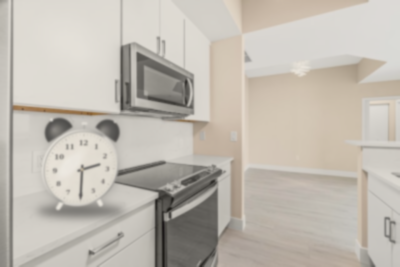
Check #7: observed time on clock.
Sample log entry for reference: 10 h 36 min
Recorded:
2 h 30 min
